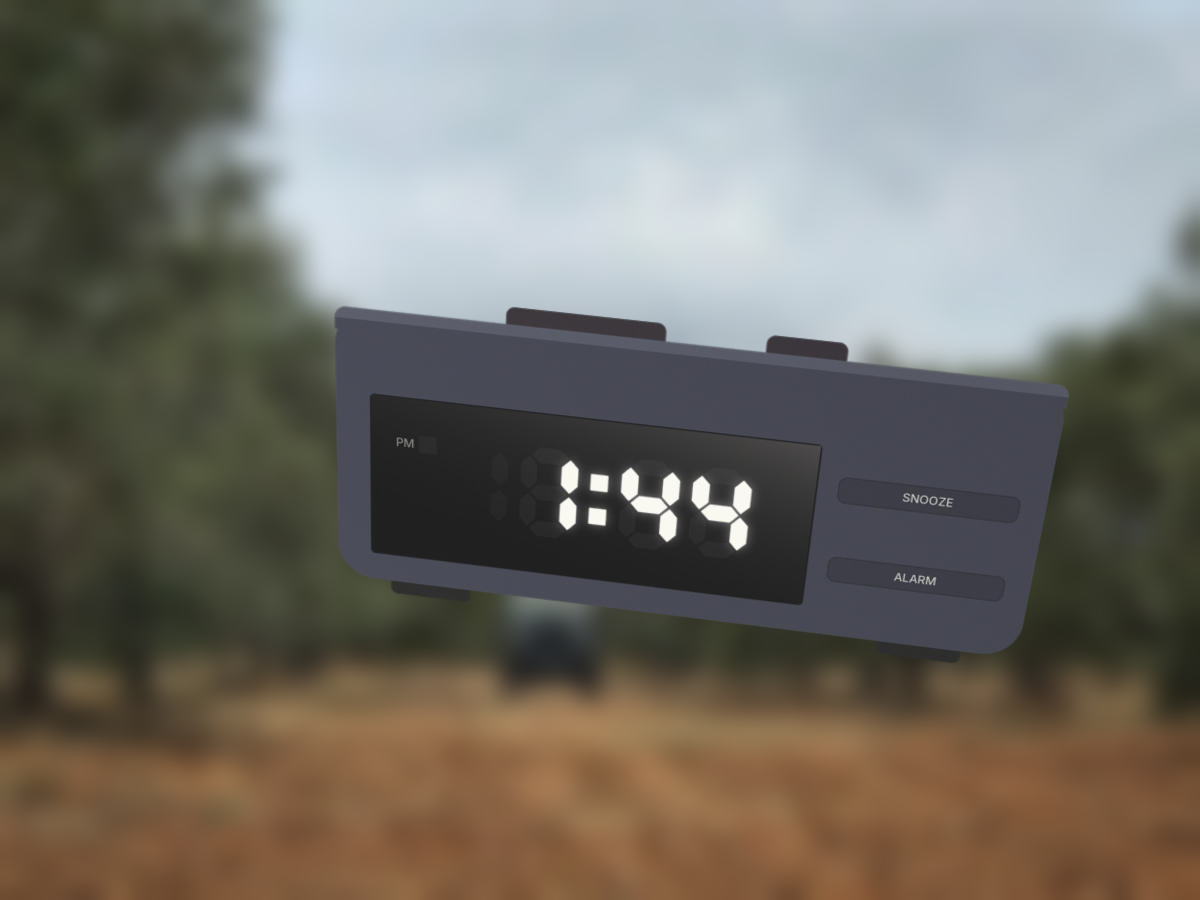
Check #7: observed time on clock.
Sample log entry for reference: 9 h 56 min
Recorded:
1 h 44 min
